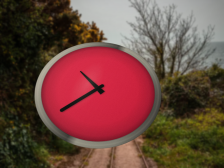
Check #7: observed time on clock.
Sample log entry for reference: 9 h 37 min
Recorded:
10 h 39 min
